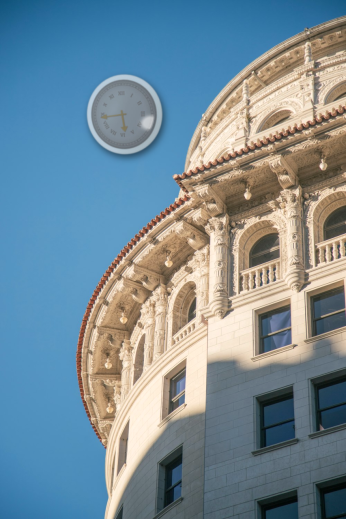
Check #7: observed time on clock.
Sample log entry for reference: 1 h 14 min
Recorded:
5 h 44 min
